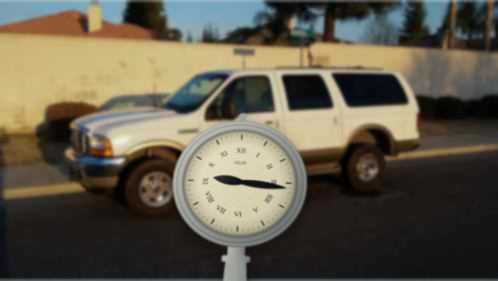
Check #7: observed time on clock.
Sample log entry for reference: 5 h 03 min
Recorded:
9 h 16 min
